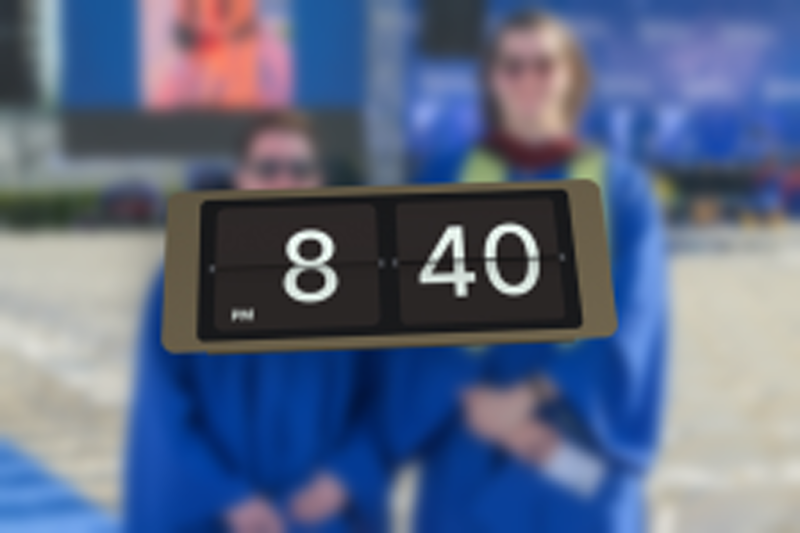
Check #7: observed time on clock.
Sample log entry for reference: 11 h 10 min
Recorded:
8 h 40 min
